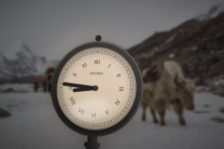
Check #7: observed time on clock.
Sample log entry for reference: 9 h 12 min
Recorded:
8 h 46 min
